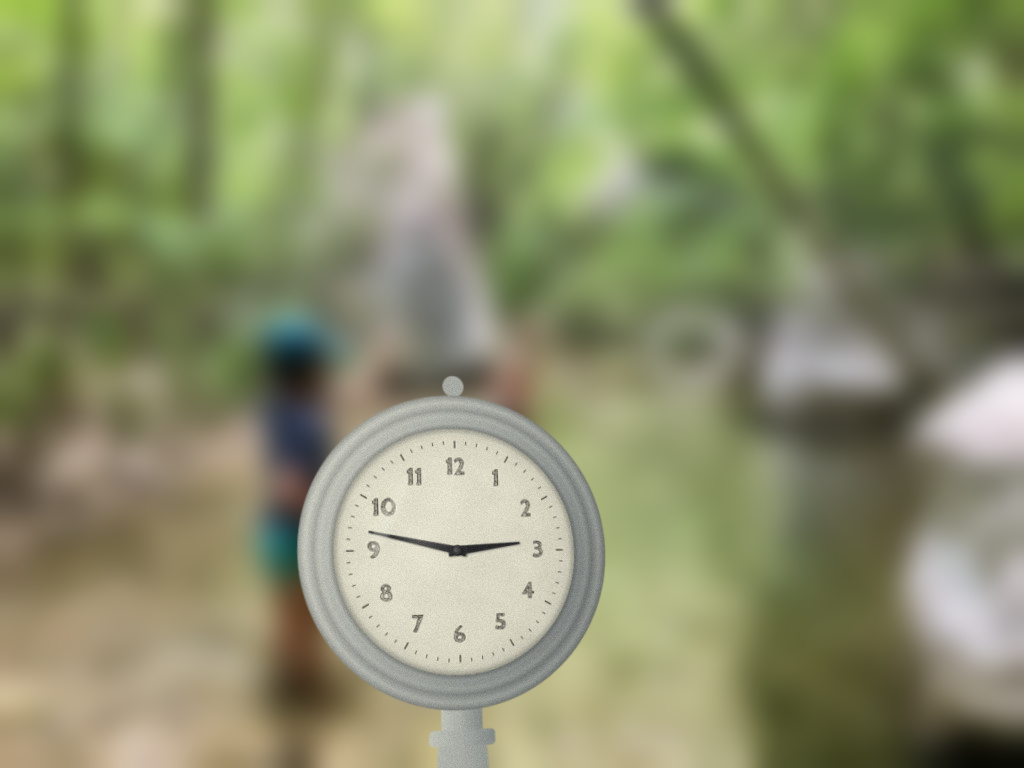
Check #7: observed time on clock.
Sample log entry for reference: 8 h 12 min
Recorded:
2 h 47 min
